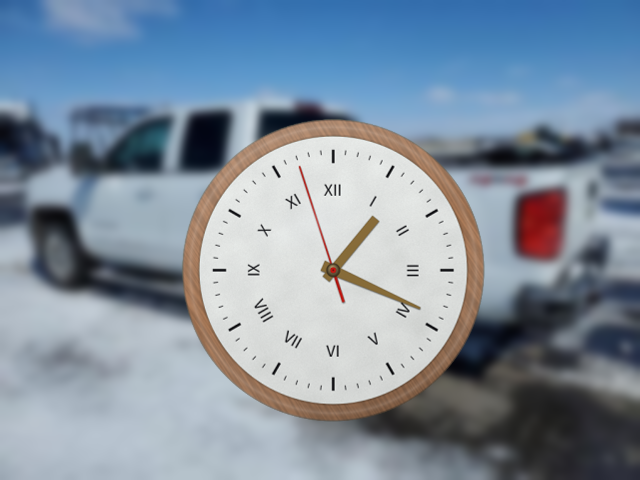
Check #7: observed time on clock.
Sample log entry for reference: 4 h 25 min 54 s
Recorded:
1 h 18 min 57 s
